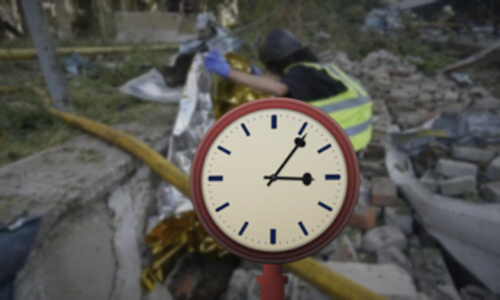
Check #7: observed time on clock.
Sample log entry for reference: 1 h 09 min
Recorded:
3 h 06 min
